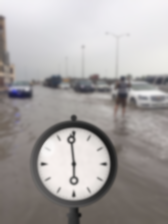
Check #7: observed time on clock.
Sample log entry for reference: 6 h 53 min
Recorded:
5 h 59 min
